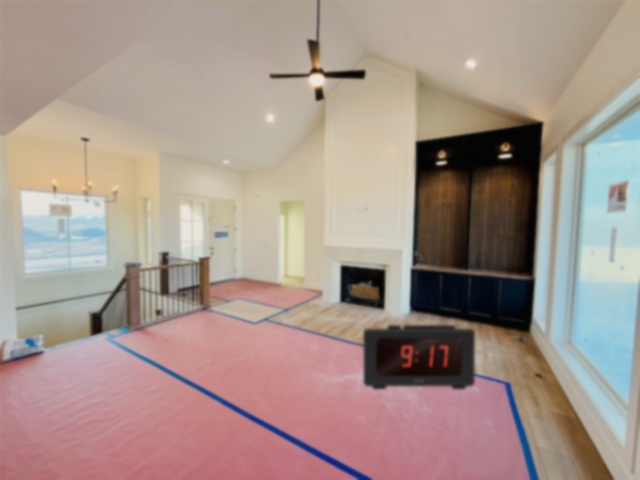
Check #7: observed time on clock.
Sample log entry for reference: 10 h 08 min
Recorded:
9 h 17 min
